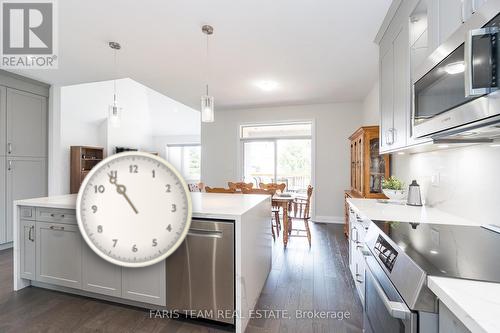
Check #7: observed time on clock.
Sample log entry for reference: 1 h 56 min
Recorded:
10 h 54 min
